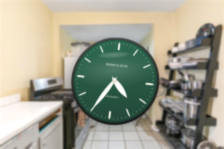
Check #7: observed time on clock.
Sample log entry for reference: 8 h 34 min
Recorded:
4 h 35 min
